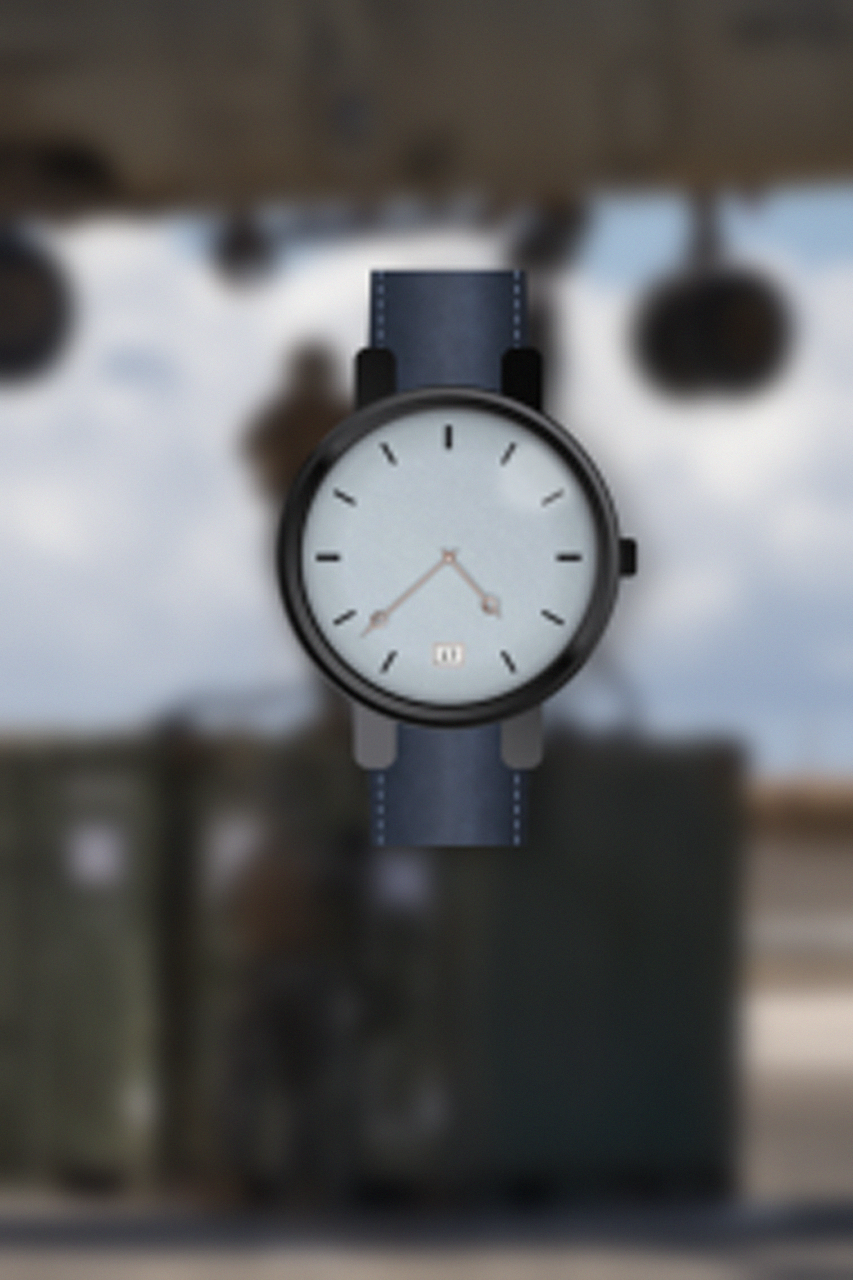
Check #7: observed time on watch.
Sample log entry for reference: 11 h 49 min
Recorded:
4 h 38 min
